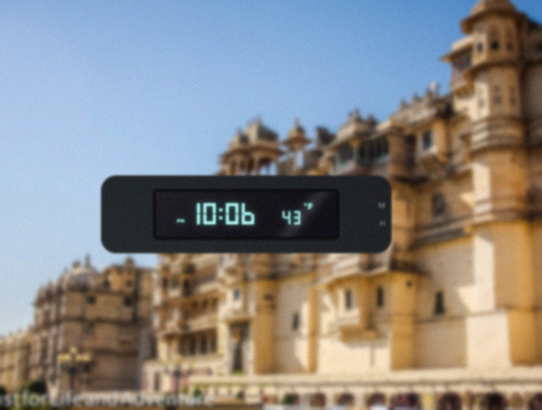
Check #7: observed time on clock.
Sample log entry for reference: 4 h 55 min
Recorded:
10 h 06 min
